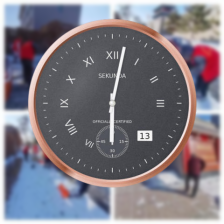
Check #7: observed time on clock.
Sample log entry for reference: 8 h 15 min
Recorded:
6 h 02 min
